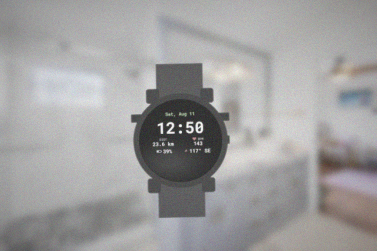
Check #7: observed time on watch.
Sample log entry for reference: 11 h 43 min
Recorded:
12 h 50 min
